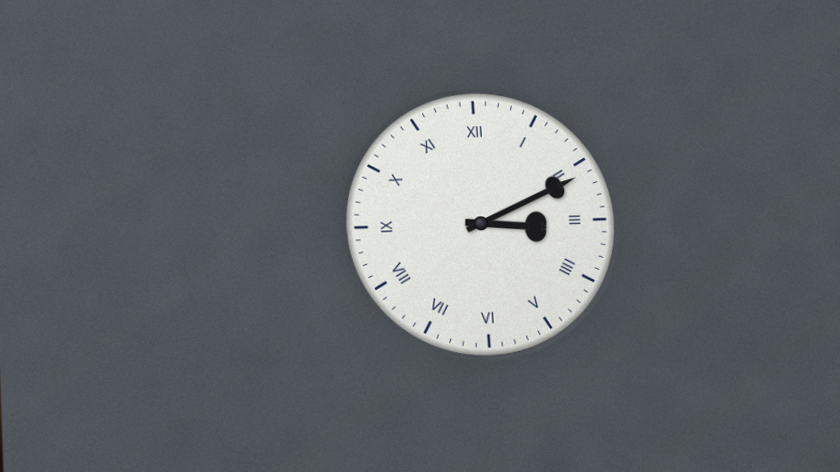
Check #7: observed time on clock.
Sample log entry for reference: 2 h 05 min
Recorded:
3 h 11 min
